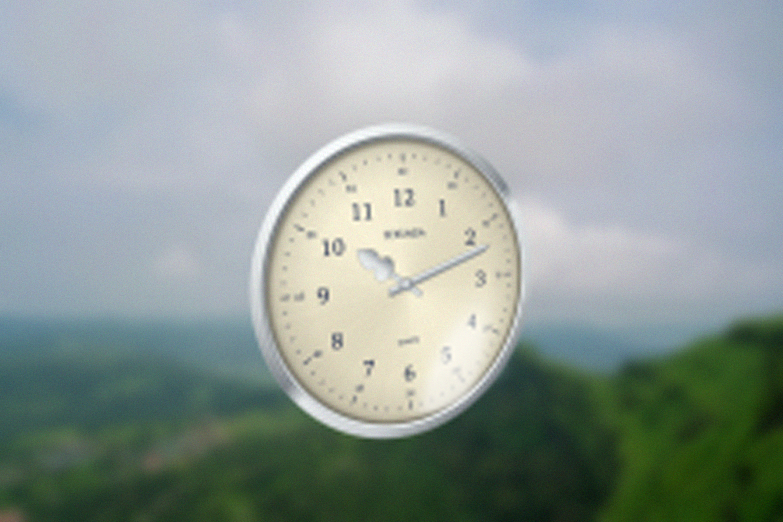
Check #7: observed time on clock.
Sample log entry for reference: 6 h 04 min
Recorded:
10 h 12 min
